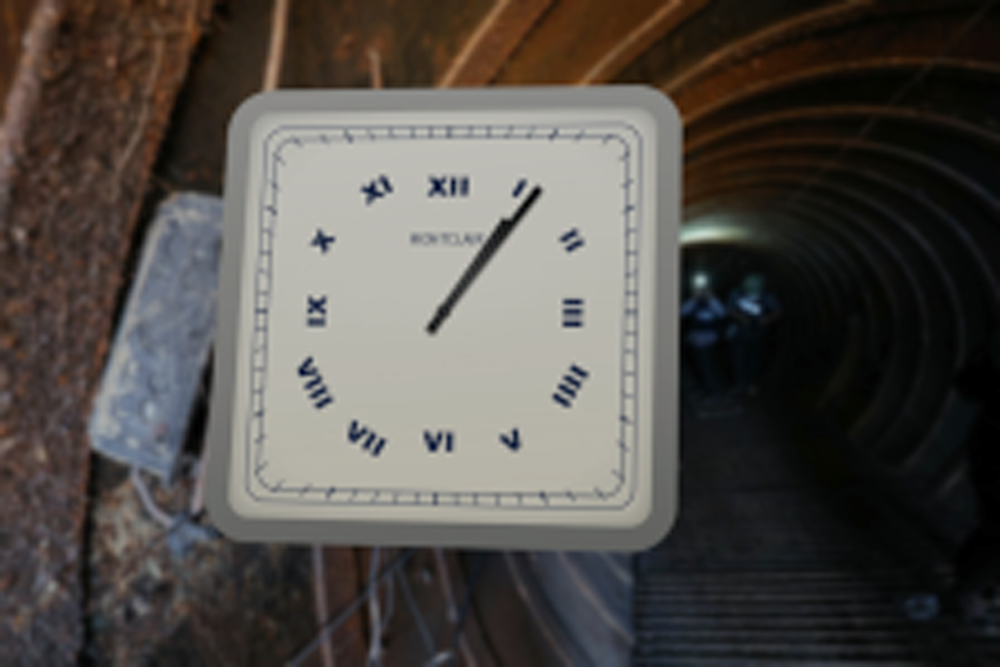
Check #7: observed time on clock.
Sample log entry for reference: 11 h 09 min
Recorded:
1 h 06 min
